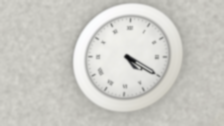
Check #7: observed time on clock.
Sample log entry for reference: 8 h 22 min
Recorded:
4 h 20 min
